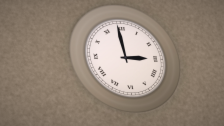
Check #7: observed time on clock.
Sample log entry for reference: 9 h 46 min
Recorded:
2 h 59 min
